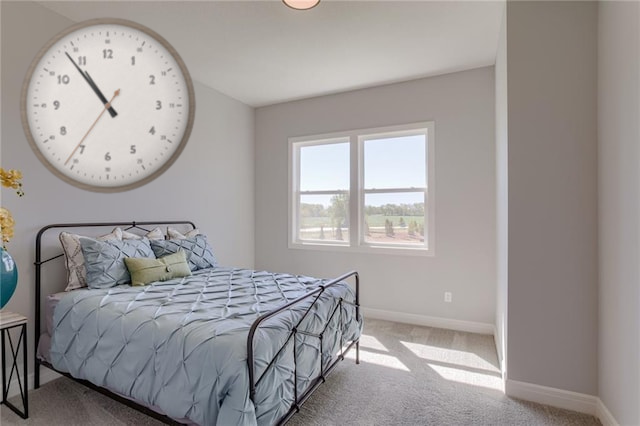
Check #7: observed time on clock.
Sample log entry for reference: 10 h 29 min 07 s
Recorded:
10 h 53 min 36 s
